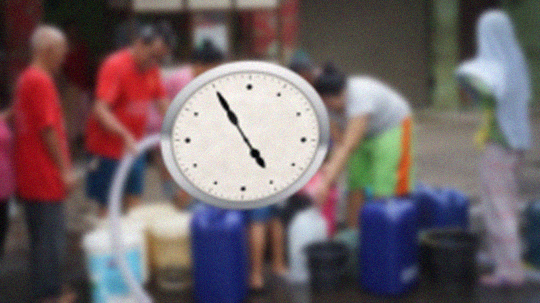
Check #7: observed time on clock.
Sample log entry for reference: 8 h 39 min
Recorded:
4 h 55 min
